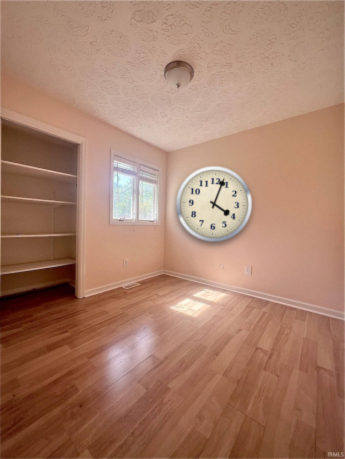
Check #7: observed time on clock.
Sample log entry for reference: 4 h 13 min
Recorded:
4 h 03 min
